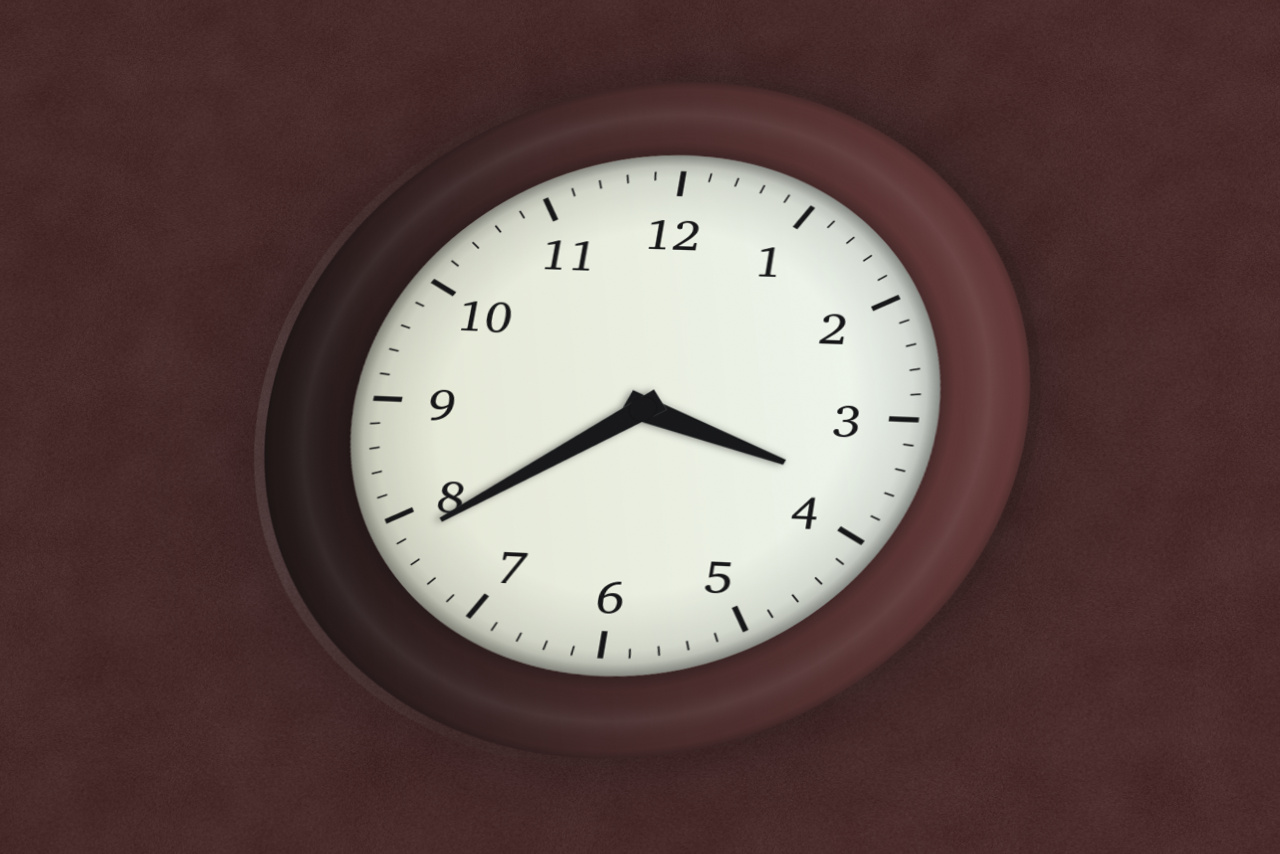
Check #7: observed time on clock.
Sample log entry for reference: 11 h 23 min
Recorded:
3 h 39 min
